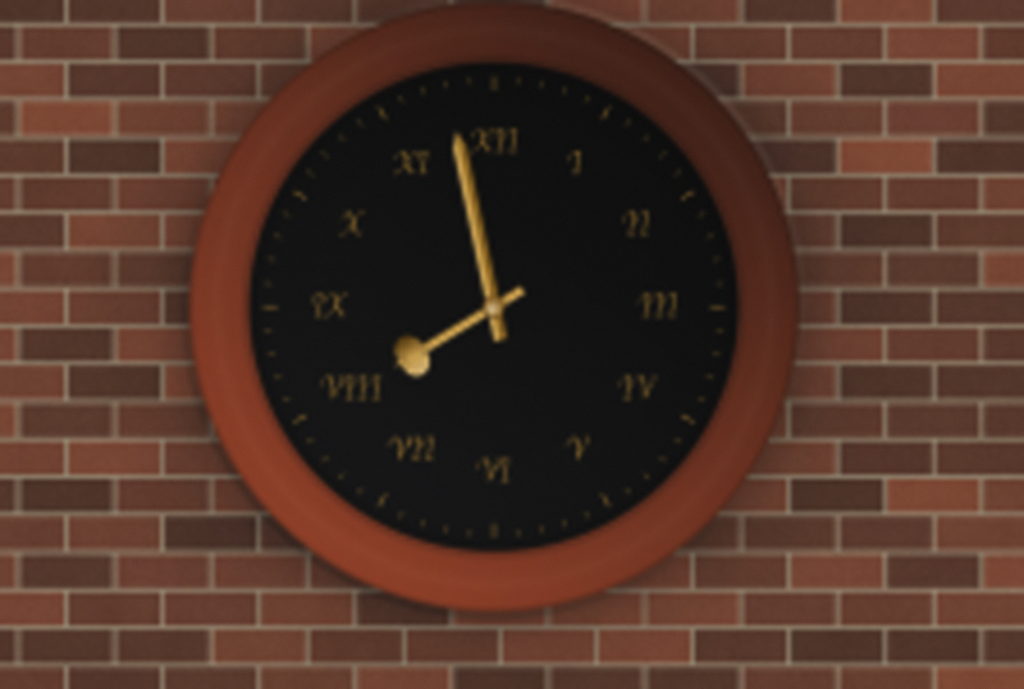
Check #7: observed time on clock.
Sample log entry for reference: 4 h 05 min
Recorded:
7 h 58 min
